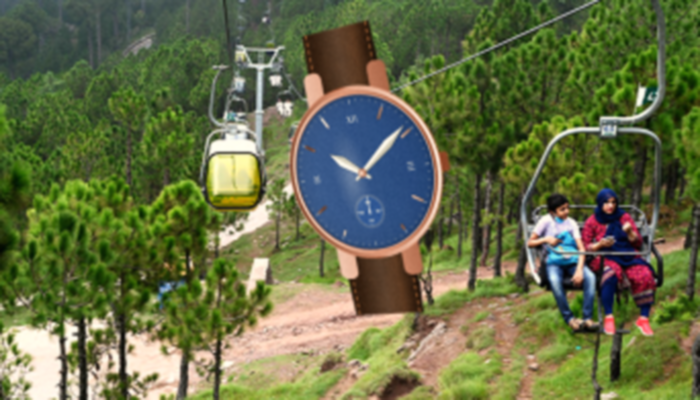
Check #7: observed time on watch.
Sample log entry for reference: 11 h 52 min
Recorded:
10 h 09 min
